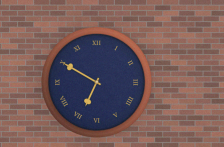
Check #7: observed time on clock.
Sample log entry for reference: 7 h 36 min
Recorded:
6 h 50 min
